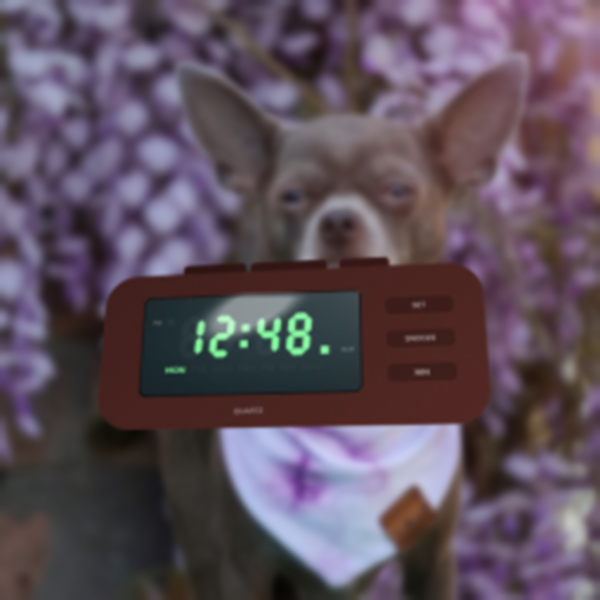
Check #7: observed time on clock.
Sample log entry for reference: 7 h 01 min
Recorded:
12 h 48 min
